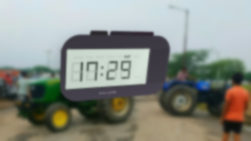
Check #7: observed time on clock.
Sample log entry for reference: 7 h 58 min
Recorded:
17 h 29 min
